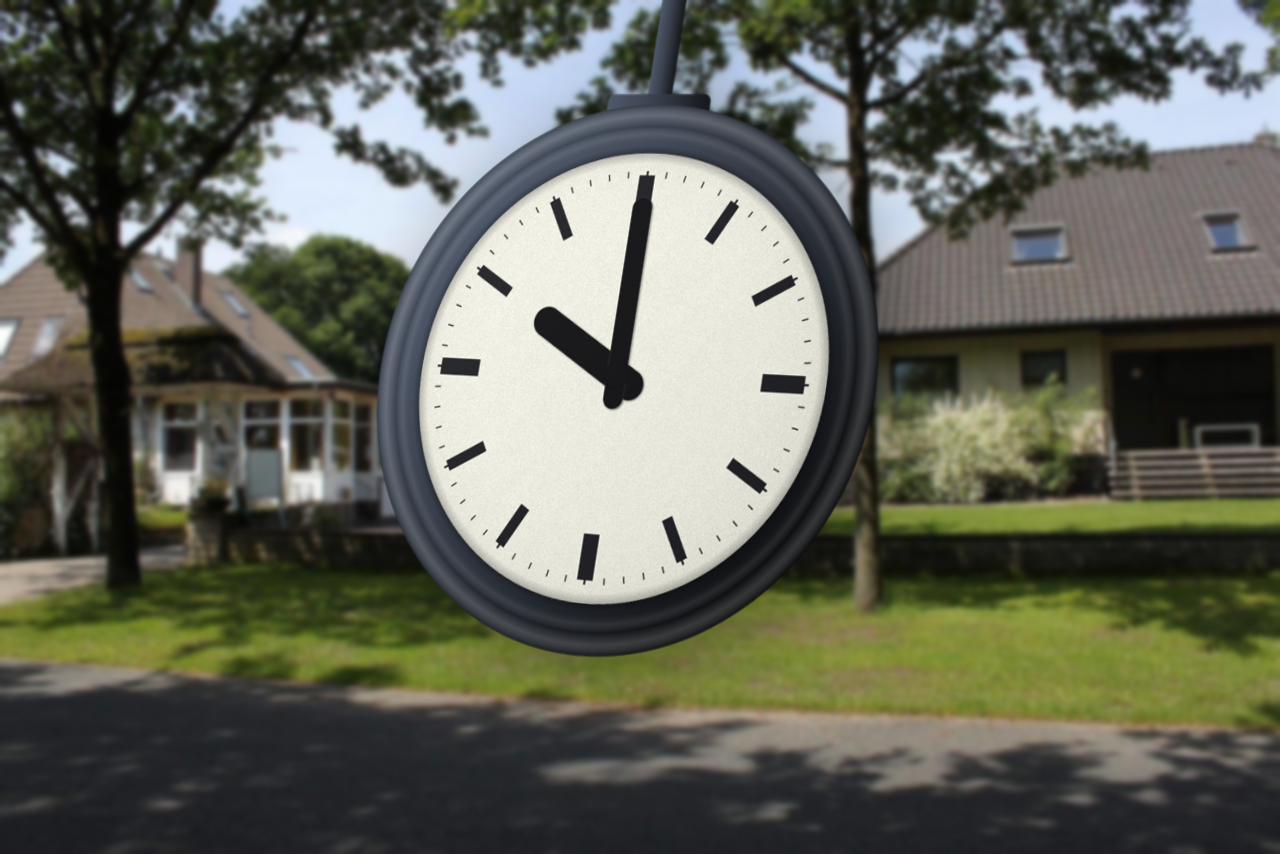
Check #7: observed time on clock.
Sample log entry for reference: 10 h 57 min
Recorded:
10 h 00 min
